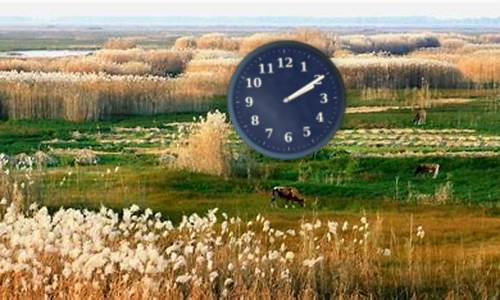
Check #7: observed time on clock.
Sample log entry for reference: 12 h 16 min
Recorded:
2 h 10 min
